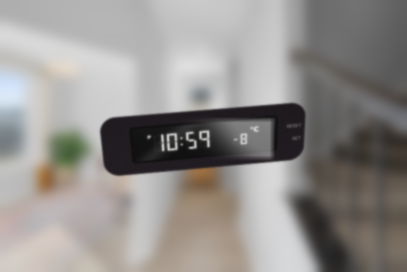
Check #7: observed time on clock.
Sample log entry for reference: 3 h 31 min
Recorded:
10 h 59 min
